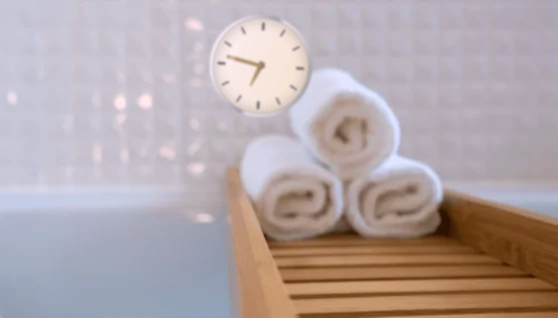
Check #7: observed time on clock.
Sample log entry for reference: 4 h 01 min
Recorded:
6 h 47 min
